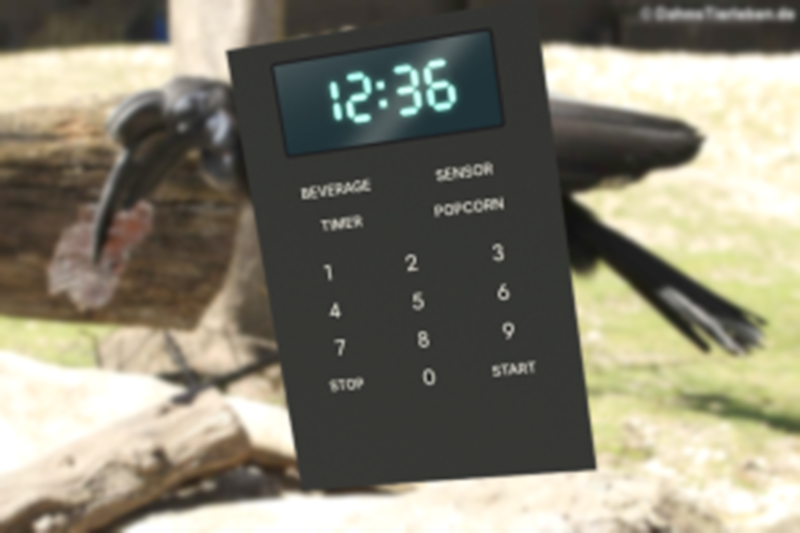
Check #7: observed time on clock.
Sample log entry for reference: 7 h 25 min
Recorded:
12 h 36 min
